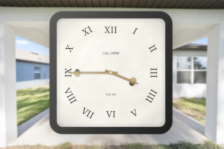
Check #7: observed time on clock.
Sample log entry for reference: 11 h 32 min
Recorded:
3 h 45 min
